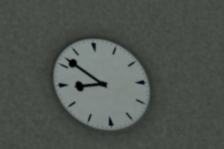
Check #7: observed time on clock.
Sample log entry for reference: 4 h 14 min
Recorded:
8 h 52 min
